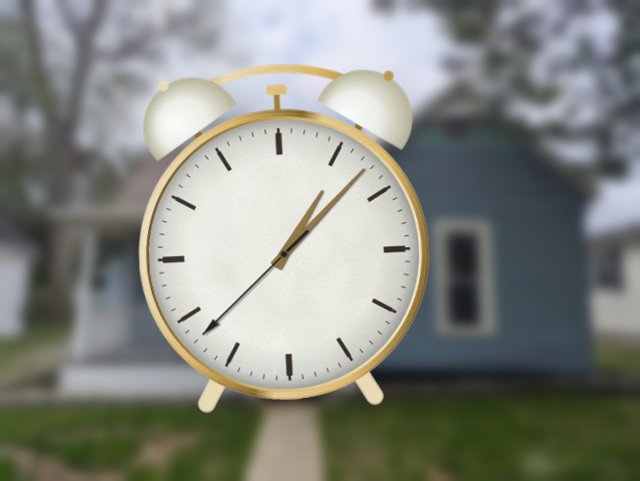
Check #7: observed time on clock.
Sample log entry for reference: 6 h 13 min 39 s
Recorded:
1 h 07 min 38 s
